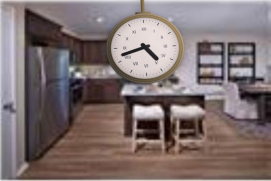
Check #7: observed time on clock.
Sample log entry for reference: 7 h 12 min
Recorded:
4 h 42 min
